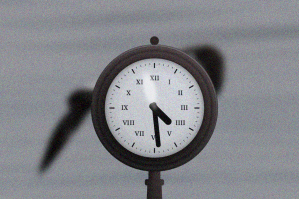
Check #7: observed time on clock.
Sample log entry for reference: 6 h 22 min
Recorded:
4 h 29 min
